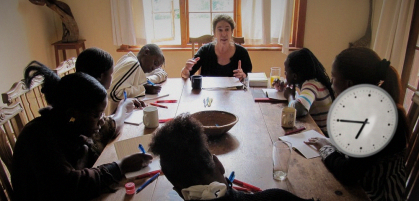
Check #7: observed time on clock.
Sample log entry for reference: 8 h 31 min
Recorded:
6 h 45 min
